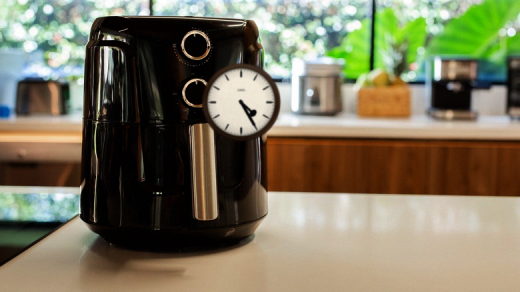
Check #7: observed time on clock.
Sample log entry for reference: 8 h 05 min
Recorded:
4 h 25 min
